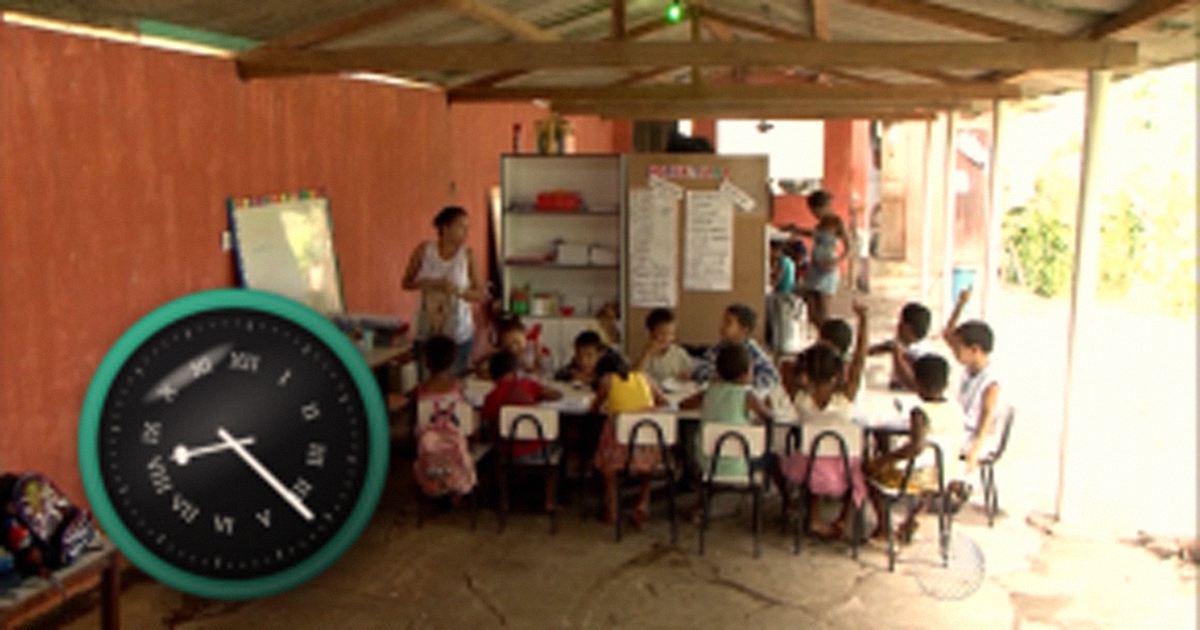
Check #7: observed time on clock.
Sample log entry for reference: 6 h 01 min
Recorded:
8 h 21 min
